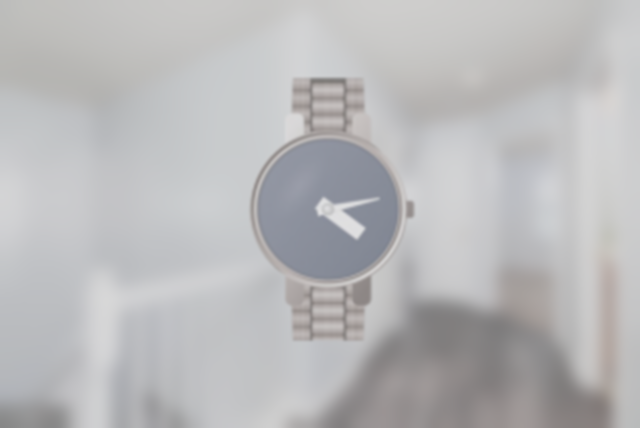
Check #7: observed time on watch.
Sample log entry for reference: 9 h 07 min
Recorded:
4 h 13 min
